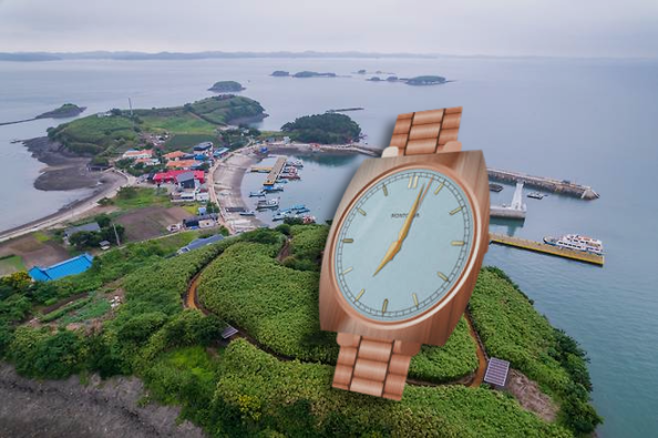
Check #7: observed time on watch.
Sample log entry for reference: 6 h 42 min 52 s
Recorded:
7 h 02 min 03 s
